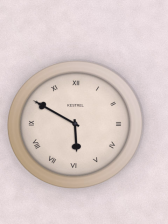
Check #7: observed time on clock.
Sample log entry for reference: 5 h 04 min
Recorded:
5 h 50 min
